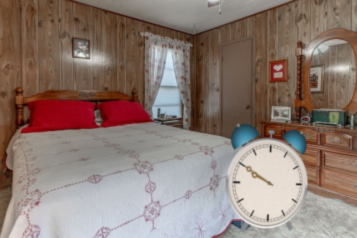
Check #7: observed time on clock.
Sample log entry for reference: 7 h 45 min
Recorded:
9 h 50 min
